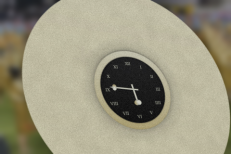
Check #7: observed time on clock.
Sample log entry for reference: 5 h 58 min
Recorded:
5 h 46 min
